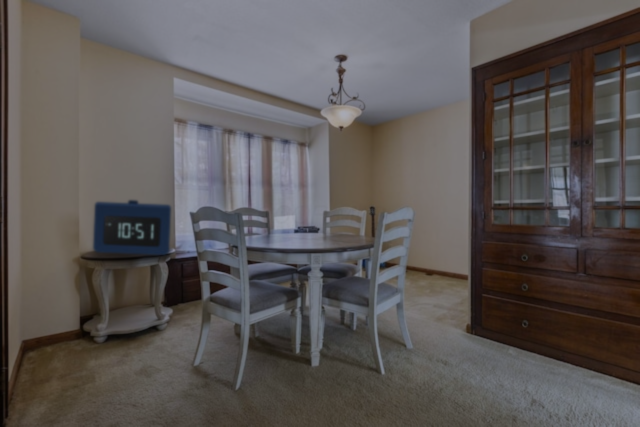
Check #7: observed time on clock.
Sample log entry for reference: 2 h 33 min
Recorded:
10 h 51 min
